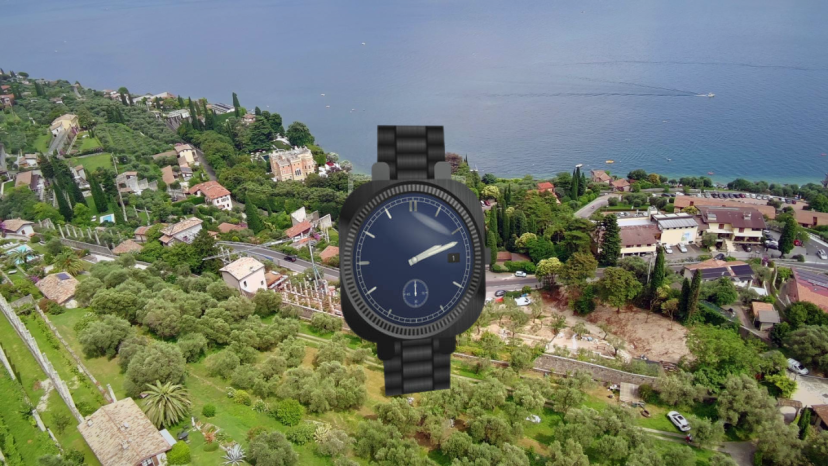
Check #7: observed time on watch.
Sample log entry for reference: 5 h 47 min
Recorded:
2 h 12 min
